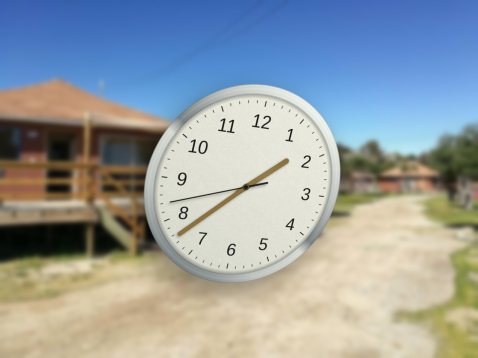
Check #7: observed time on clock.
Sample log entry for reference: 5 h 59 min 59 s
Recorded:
1 h 37 min 42 s
